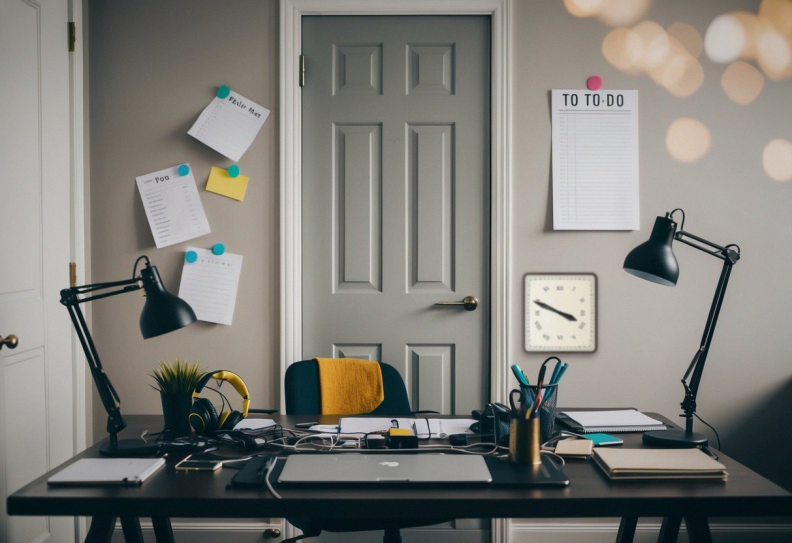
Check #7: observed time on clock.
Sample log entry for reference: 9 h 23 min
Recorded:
3 h 49 min
